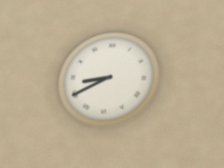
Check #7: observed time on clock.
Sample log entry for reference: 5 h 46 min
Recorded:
8 h 40 min
